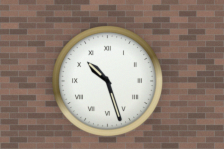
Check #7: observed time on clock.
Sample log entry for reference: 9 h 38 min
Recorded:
10 h 27 min
